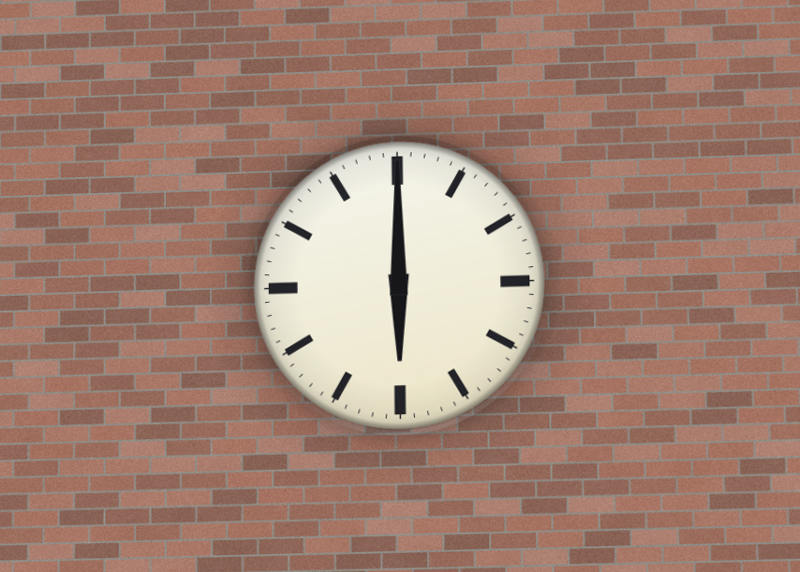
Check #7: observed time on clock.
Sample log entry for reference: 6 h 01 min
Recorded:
6 h 00 min
